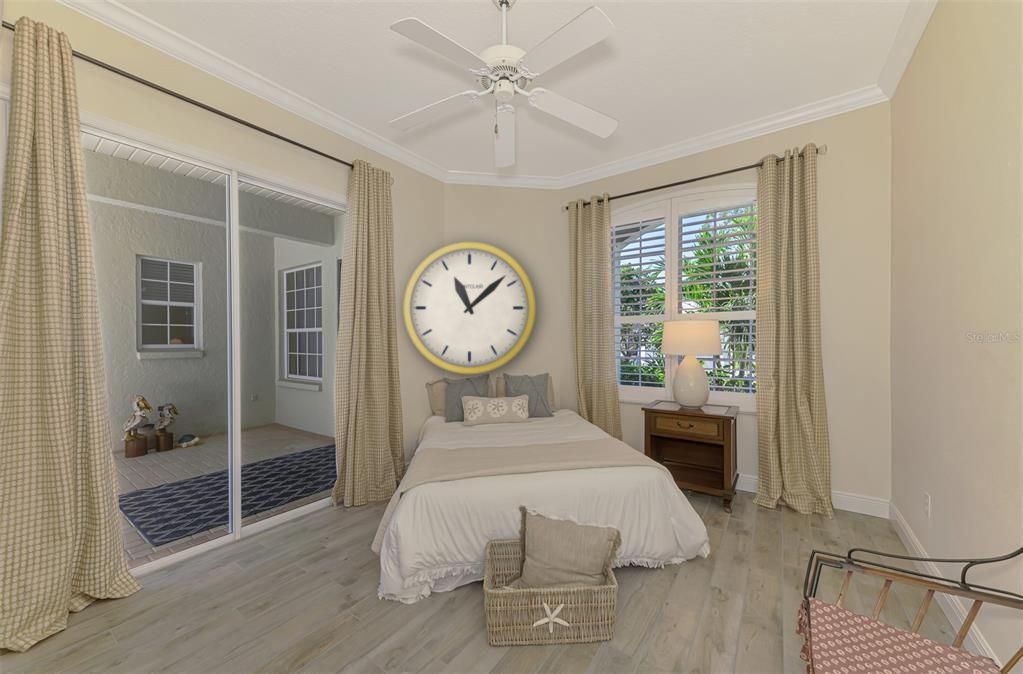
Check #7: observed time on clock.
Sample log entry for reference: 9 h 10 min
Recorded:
11 h 08 min
